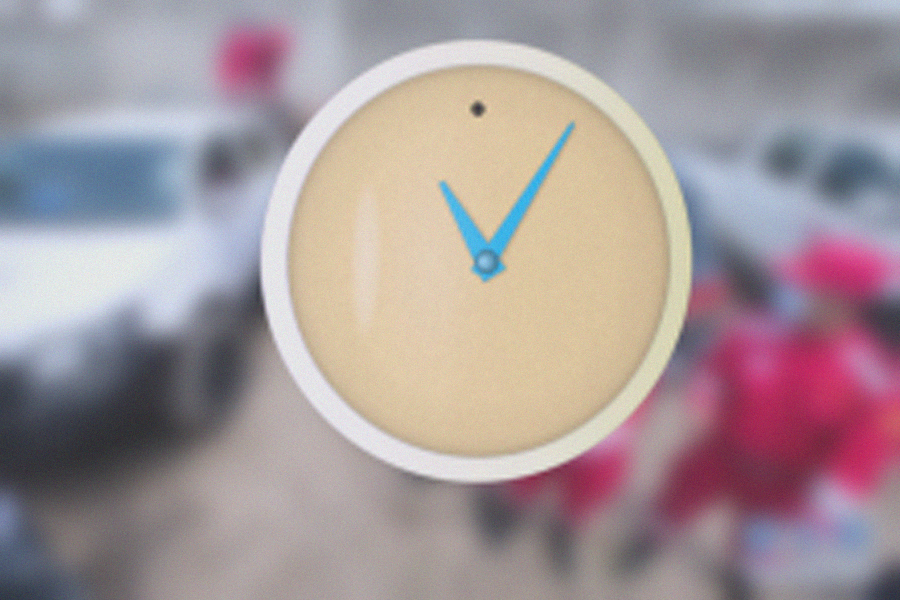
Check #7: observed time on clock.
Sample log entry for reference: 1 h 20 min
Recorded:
11 h 06 min
